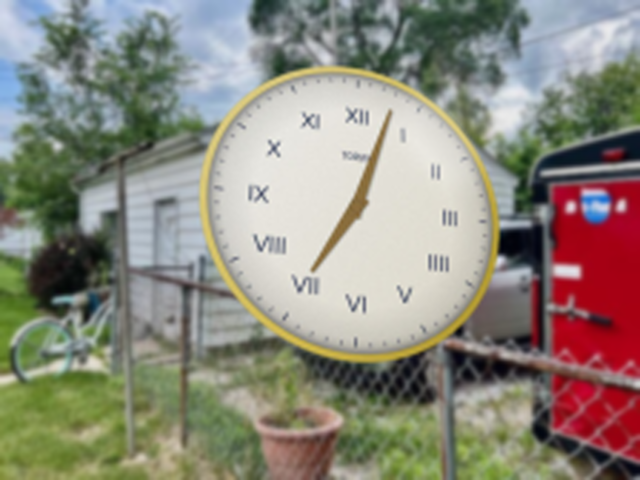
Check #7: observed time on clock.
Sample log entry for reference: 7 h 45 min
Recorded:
7 h 03 min
